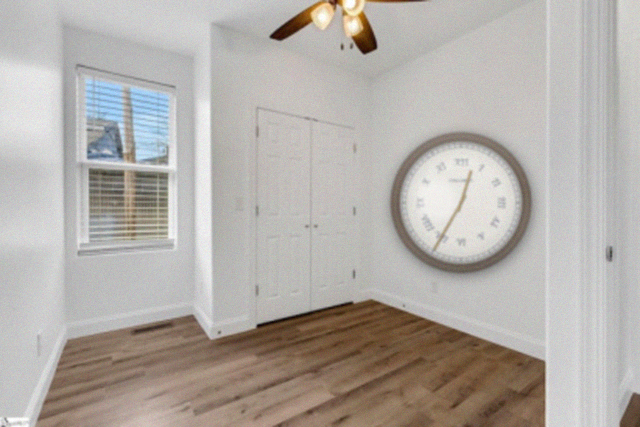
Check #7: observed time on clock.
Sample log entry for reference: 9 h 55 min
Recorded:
12 h 35 min
